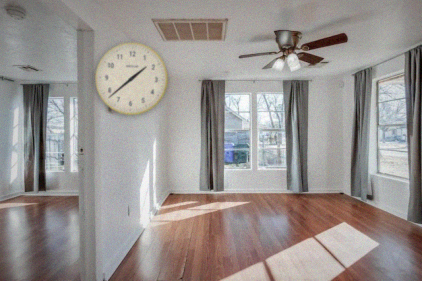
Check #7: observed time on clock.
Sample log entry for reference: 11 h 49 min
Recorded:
1 h 38 min
